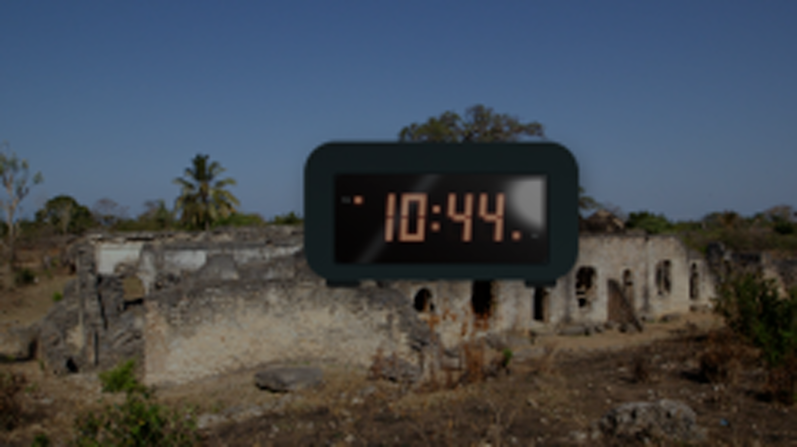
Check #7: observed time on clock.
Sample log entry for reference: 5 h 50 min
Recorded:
10 h 44 min
